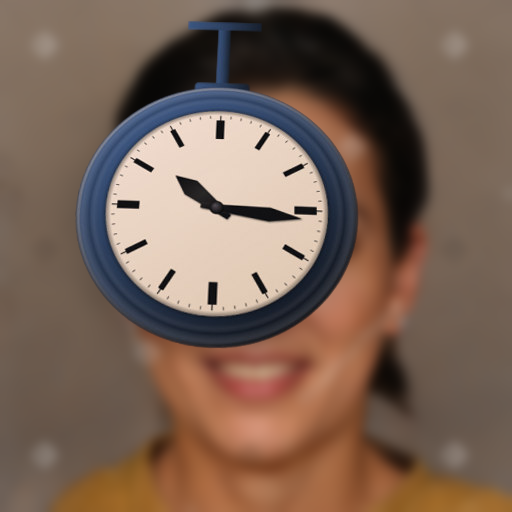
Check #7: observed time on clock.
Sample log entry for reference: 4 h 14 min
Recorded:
10 h 16 min
